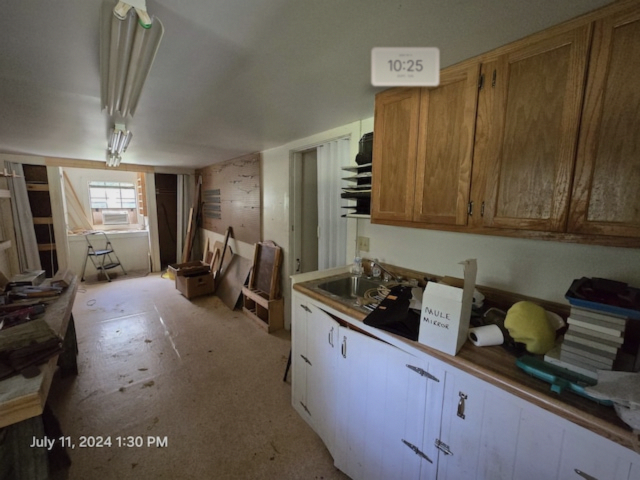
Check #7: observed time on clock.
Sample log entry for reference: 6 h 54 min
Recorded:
10 h 25 min
